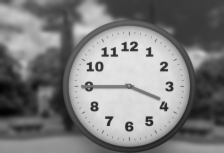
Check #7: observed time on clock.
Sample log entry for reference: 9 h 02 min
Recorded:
3 h 45 min
